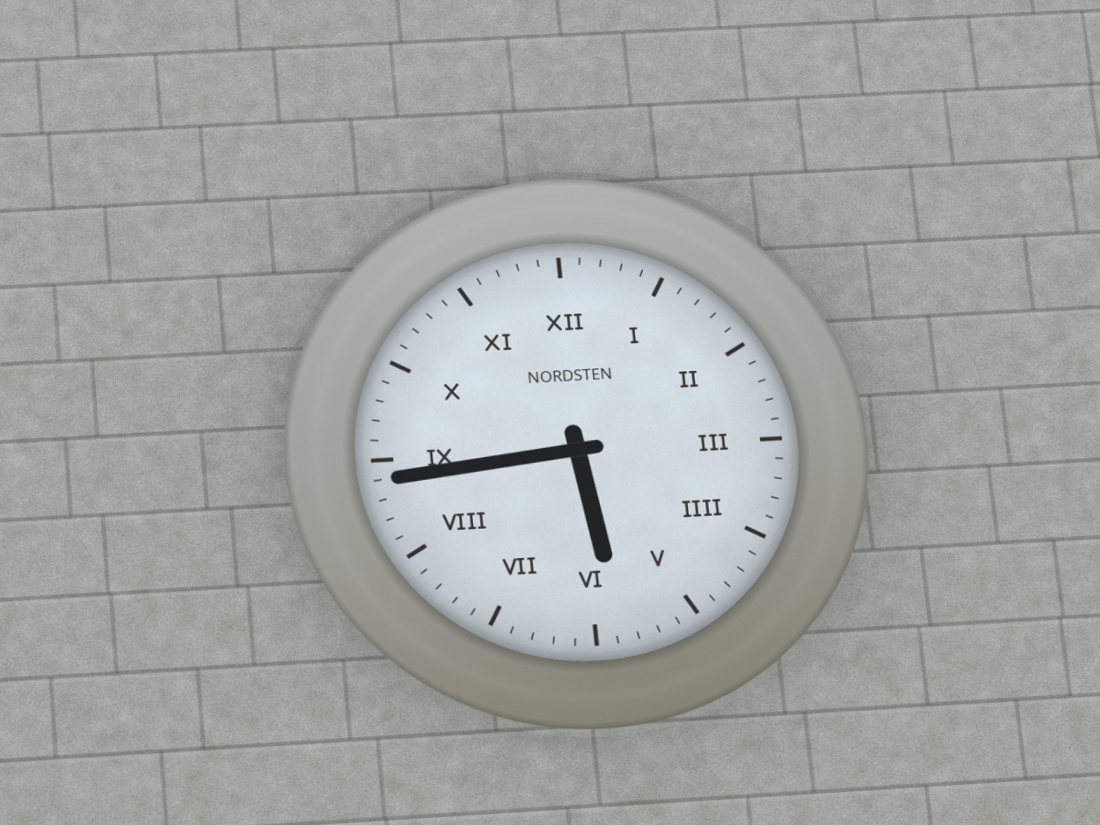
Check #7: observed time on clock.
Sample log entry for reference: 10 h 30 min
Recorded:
5 h 44 min
